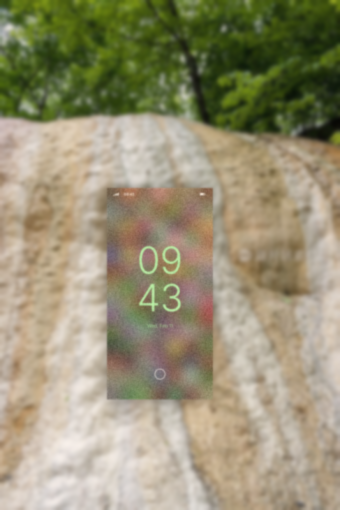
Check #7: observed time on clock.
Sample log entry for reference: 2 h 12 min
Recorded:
9 h 43 min
